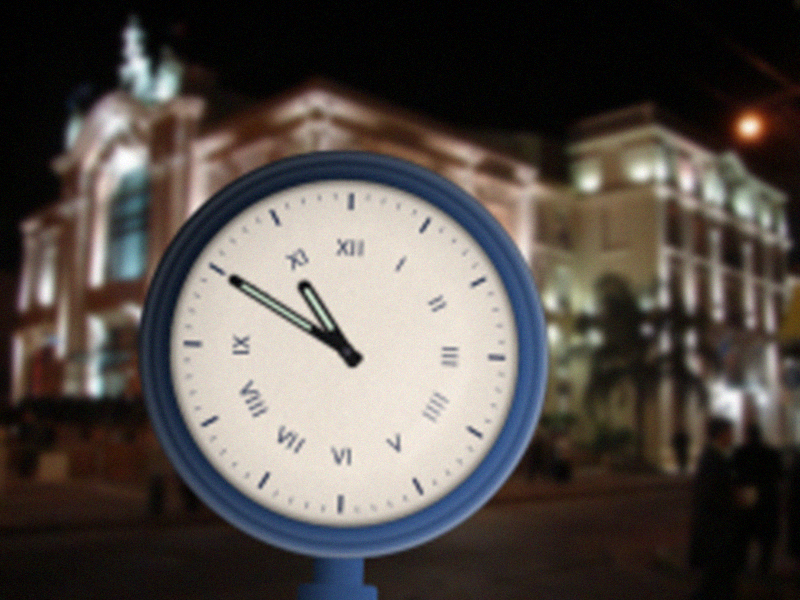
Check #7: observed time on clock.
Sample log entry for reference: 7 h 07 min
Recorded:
10 h 50 min
